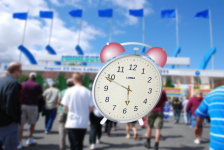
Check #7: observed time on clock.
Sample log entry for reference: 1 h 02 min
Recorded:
5 h 49 min
